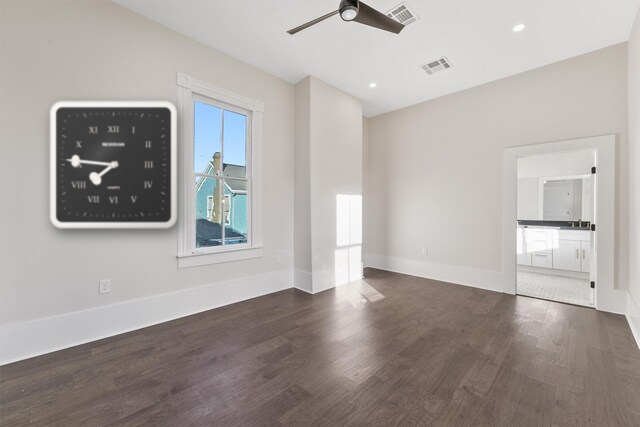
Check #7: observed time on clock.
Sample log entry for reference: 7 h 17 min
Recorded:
7 h 46 min
